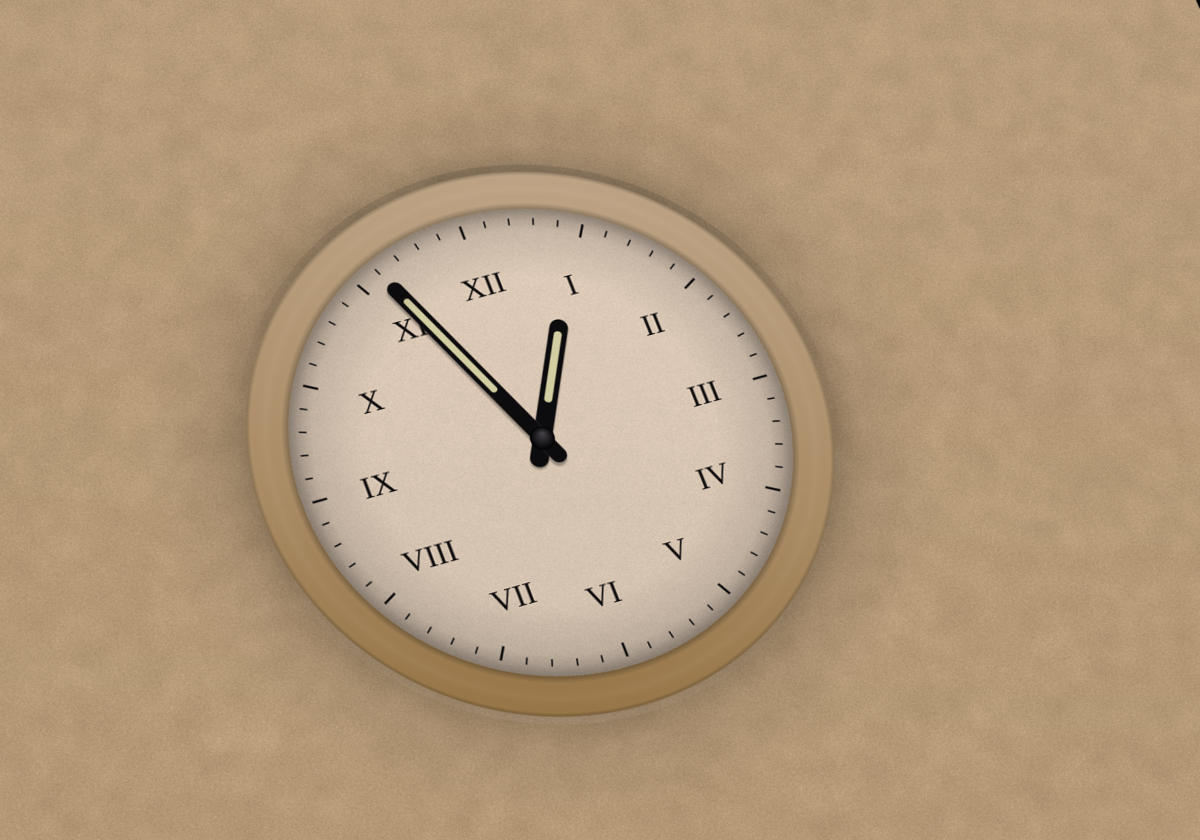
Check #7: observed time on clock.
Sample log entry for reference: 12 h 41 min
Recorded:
12 h 56 min
